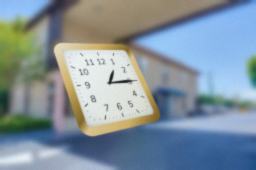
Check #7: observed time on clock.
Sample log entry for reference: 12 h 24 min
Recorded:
1 h 15 min
